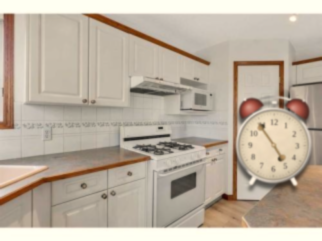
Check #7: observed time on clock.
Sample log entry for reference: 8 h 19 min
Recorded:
4 h 54 min
